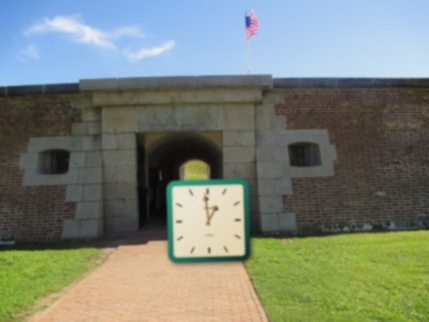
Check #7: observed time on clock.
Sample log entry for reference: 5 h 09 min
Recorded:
12 h 59 min
